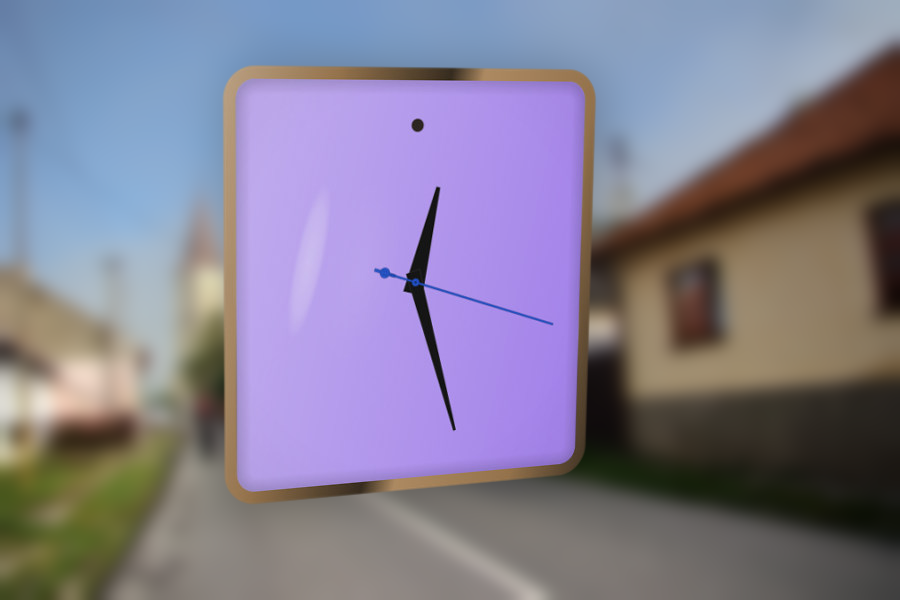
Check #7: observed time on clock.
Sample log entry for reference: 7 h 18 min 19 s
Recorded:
12 h 27 min 18 s
